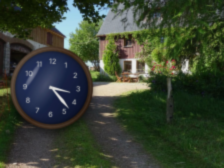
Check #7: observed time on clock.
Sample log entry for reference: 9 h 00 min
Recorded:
3 h 23 min
